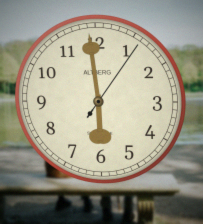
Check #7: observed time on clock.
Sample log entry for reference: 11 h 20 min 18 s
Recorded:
5 h 59 min 06 s
